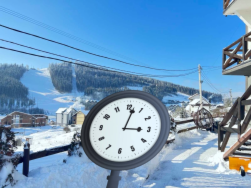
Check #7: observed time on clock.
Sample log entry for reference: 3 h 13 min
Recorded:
3 h 02 min
